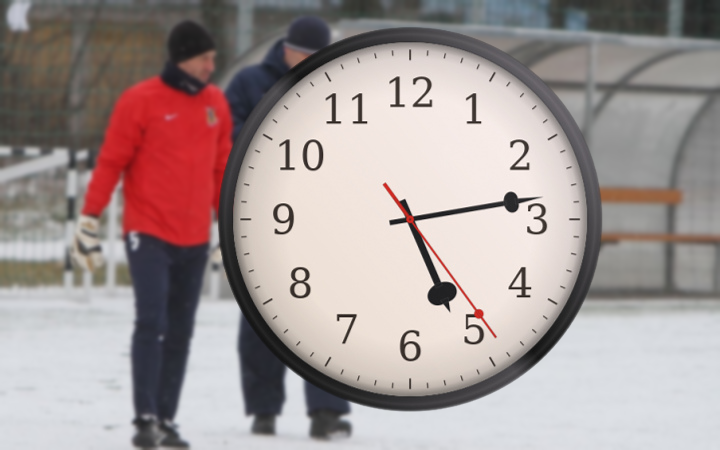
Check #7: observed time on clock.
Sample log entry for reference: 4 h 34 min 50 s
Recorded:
5 h 13 min 24 s
